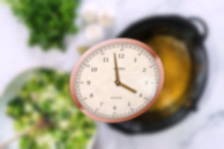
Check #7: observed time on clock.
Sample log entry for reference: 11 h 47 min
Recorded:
3 h 58 min
